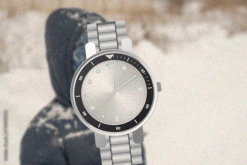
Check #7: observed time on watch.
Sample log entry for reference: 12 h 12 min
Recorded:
12 h 10 min
